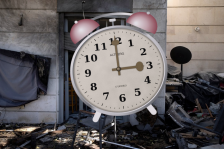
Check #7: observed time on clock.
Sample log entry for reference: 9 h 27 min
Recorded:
3 h 00 min
